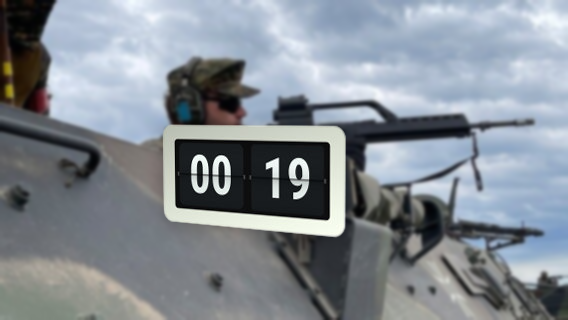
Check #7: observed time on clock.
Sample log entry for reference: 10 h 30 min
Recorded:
0 h 19 min
